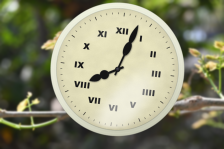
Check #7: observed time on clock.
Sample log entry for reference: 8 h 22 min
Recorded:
8 h 03 min
